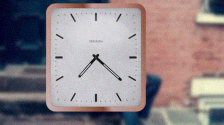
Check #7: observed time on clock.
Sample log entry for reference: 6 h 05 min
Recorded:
7 h 22 min
